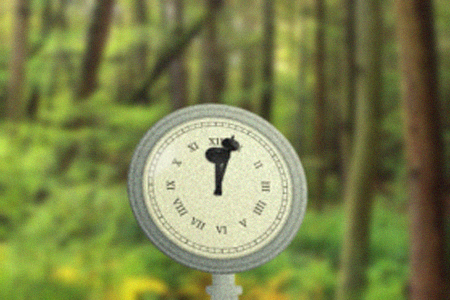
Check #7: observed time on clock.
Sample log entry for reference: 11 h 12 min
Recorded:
12 h 03 min
